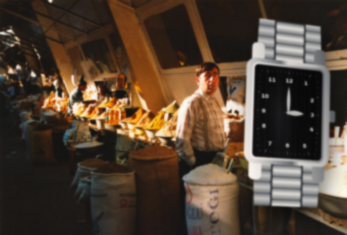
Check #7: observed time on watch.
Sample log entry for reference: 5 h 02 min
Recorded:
3 h 00 min
